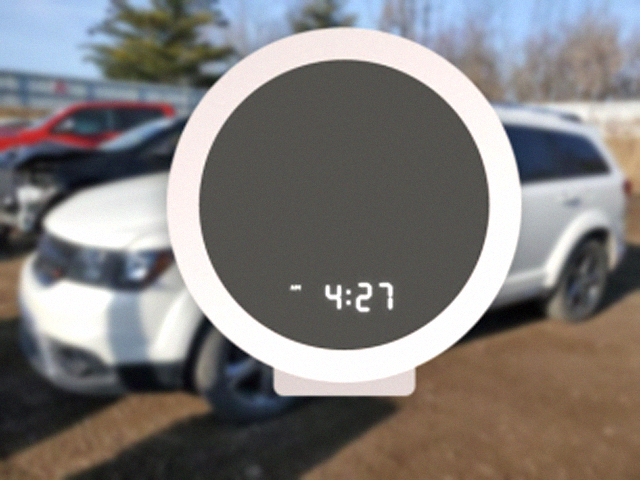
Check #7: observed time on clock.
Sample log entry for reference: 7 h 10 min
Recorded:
4 h 27 min
